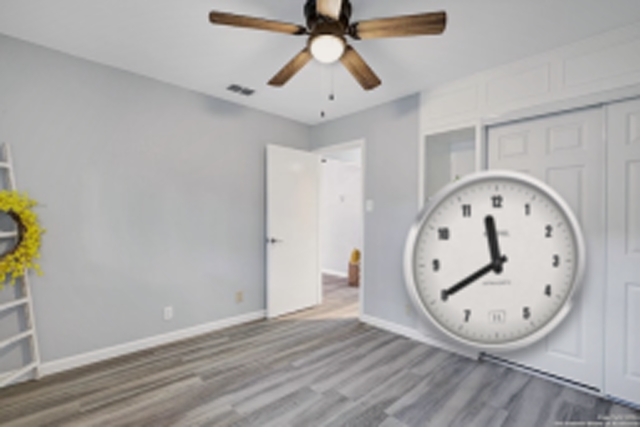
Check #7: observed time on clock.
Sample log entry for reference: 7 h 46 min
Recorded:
11 h 40 min
